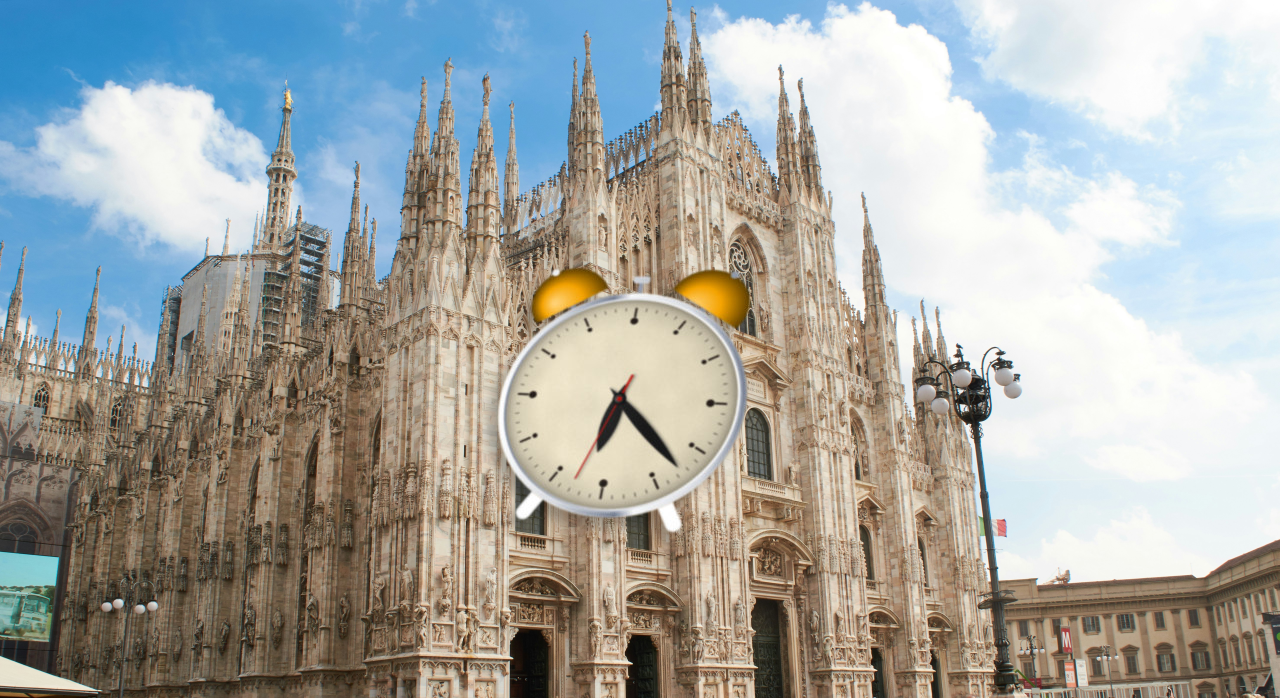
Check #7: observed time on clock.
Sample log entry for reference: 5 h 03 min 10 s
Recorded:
6 h 22 min 33 s
